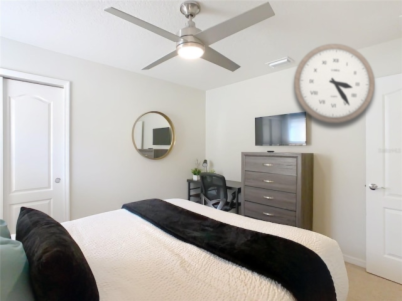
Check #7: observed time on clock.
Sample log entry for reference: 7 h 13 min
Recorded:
3 h 24 min
